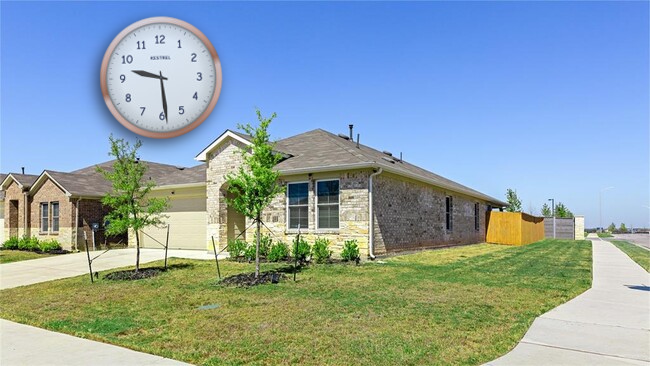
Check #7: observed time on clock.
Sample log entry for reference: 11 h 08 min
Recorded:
9 h 29 min
